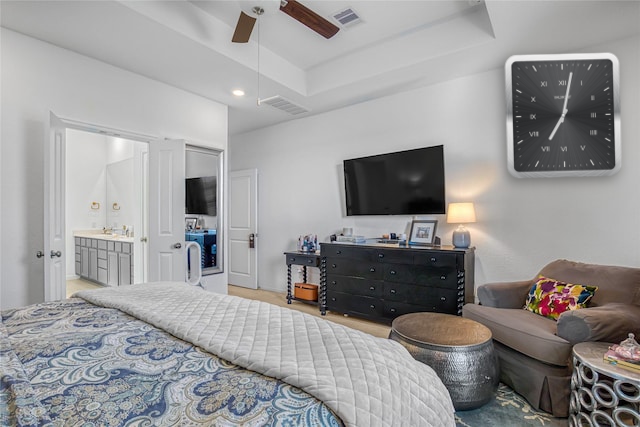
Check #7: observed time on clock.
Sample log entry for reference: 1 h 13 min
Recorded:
7 h 02 min
